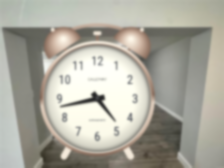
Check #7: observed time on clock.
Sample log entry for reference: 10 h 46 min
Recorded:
4 h 43 min
